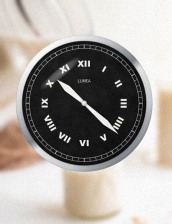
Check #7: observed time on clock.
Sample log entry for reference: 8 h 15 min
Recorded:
10 h 22 min
